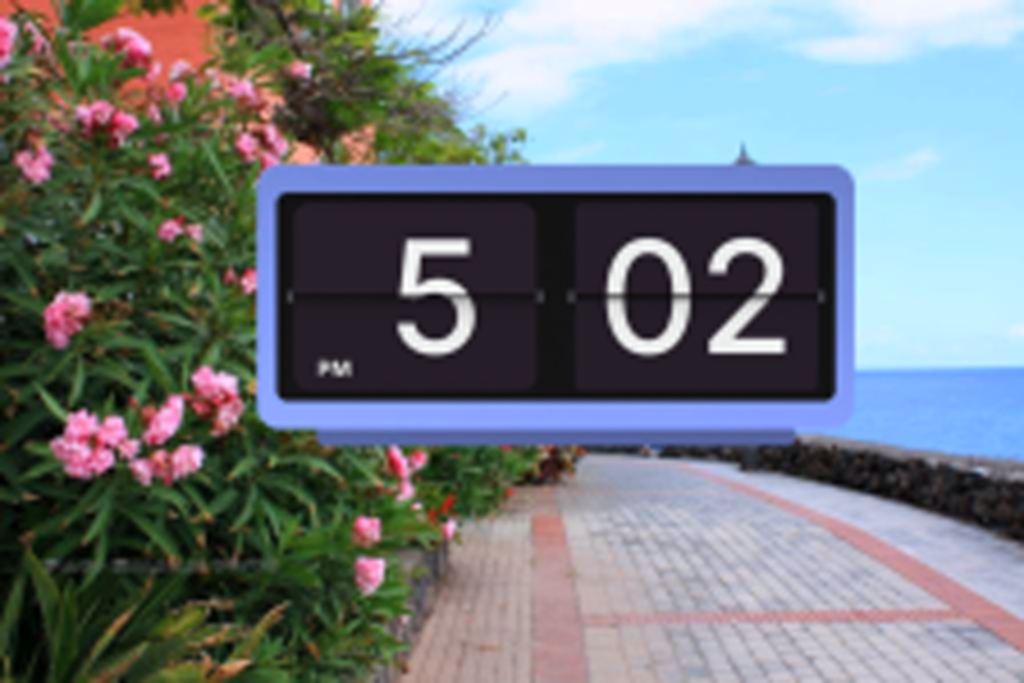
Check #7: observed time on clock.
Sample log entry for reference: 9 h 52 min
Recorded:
5 h 02 min
